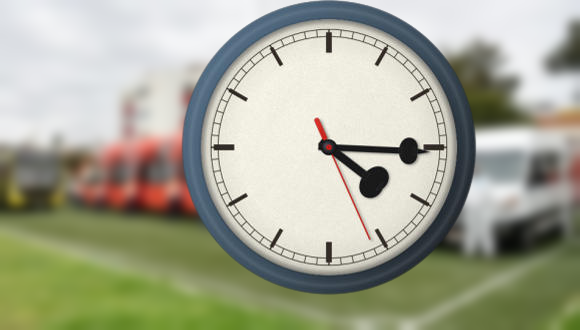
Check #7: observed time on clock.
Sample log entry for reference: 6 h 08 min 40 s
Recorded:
4 h 15 min 26 s
